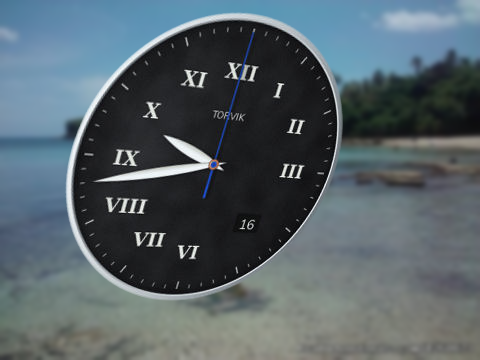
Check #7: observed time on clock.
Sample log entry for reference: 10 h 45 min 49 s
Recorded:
9 h 43 min 00 s
